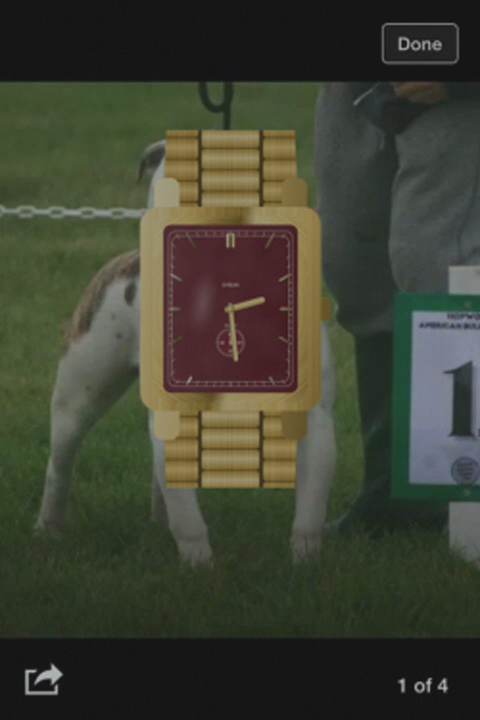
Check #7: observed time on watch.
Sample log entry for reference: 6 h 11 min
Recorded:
2 h 29 min
